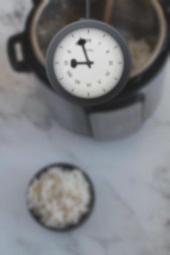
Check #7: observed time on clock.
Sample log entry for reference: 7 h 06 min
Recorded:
8 h 57 min
